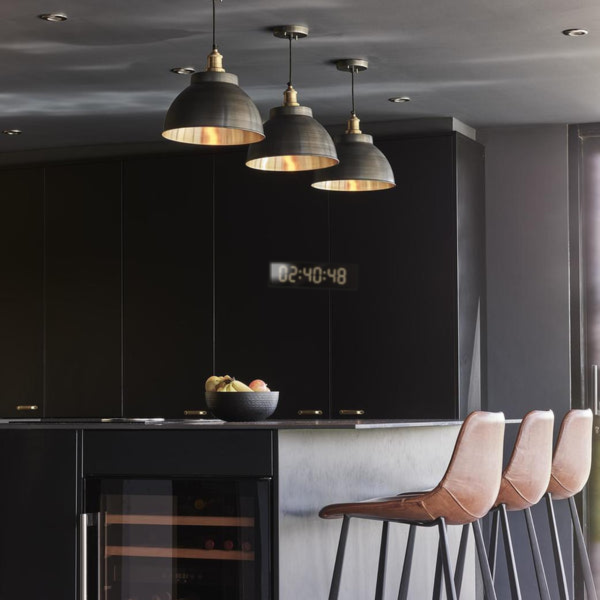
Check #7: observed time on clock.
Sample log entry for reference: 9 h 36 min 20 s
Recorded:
2 h 40 min 48 s
